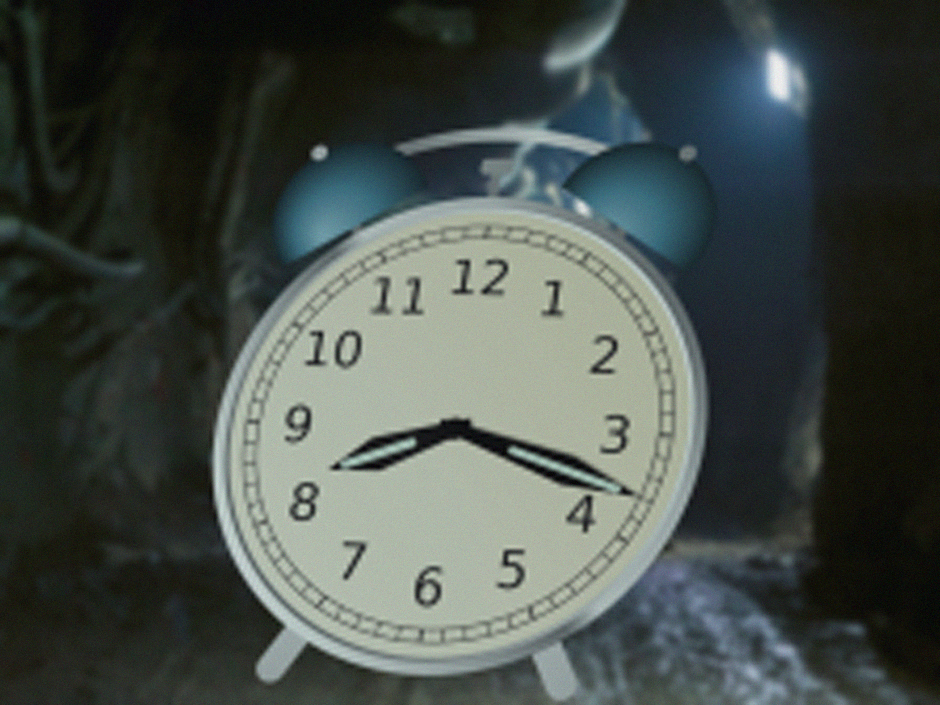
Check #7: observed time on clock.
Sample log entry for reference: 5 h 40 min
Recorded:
8 h 18 min
